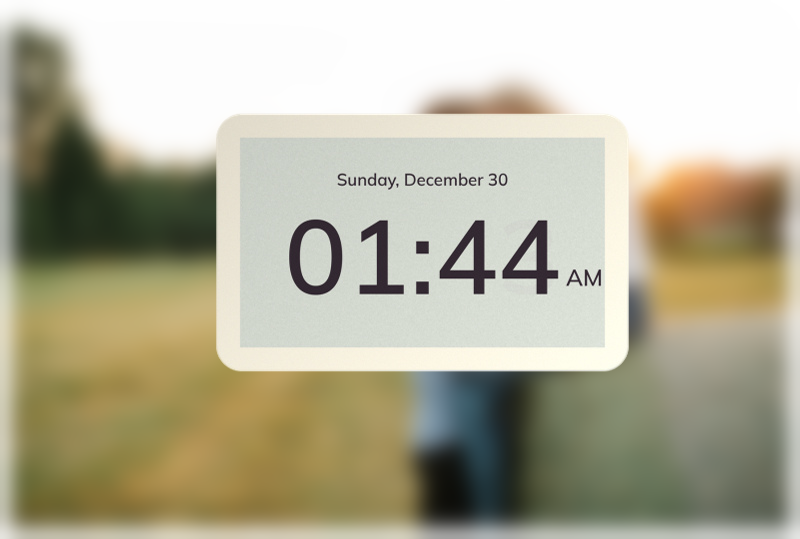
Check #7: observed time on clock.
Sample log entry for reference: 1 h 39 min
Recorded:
1 h 44 min
